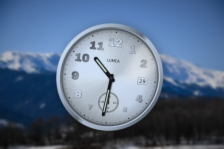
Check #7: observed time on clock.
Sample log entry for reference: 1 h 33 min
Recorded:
10 h 31 min
